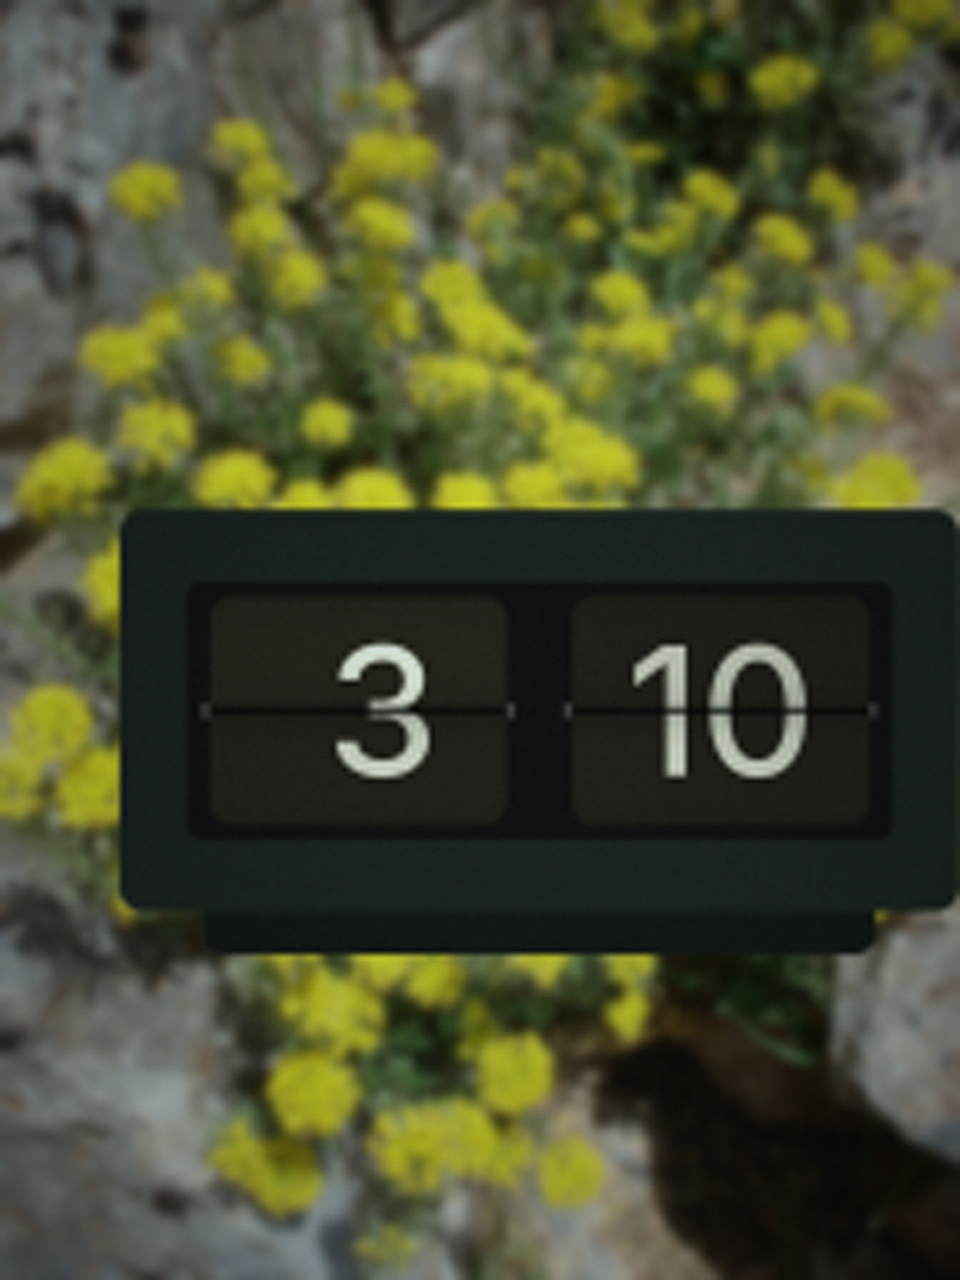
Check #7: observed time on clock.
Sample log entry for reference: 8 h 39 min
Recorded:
3 h 10 min
